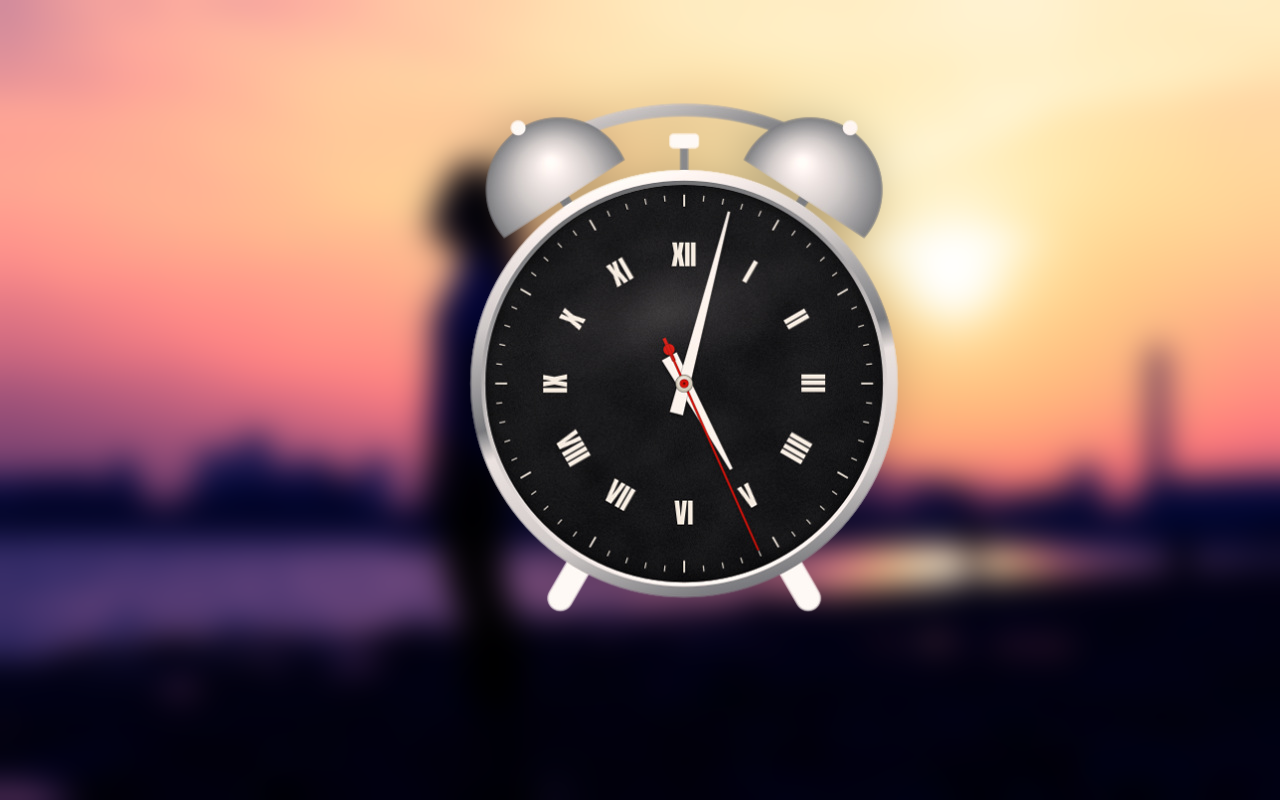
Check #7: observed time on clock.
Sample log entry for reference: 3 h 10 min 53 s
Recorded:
5 h 02 min 26 s
